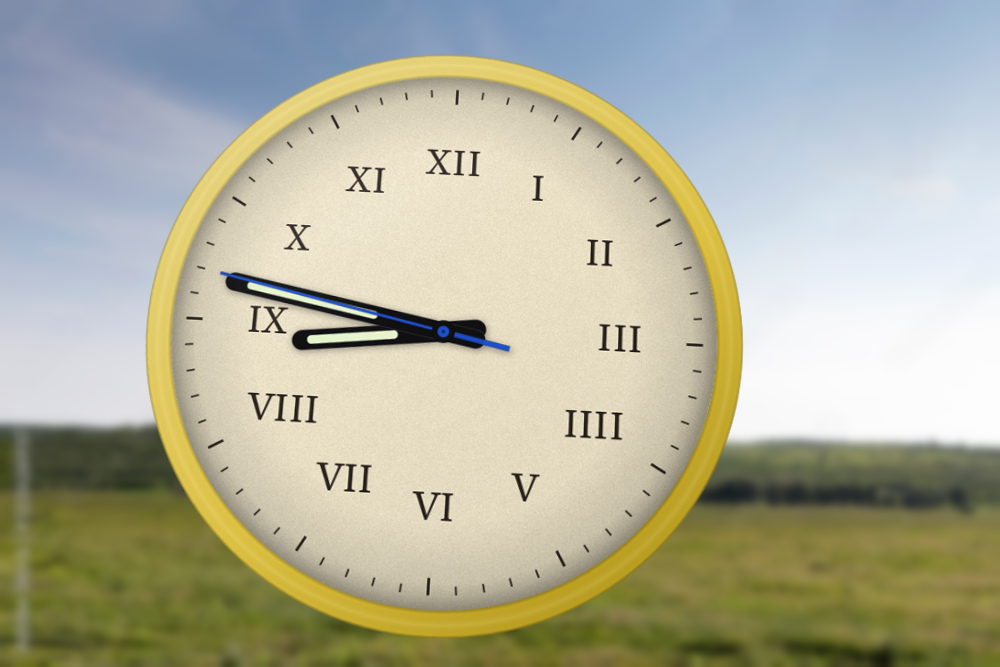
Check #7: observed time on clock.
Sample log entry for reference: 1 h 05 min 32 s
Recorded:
8 h 46 min 47 s
